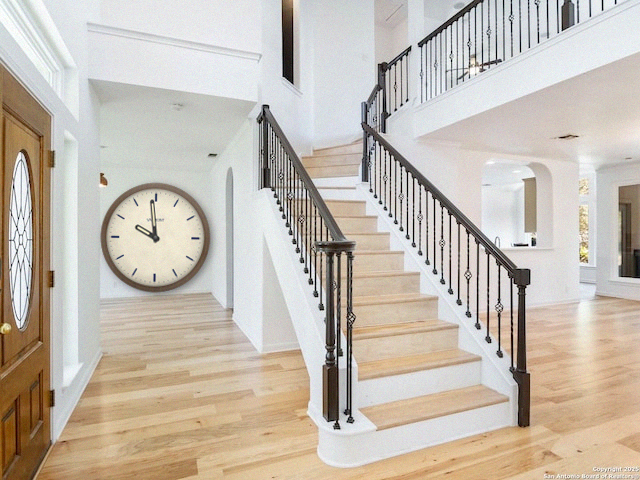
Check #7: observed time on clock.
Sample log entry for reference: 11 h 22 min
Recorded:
9 h 59 min
